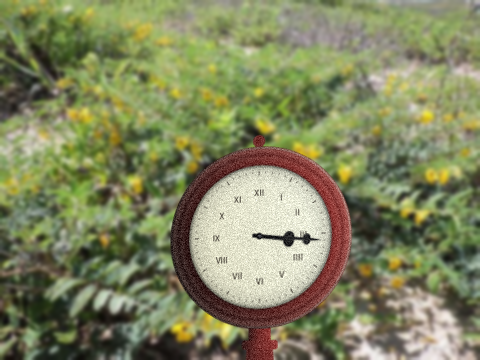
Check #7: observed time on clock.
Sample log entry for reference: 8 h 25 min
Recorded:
3 h 16 min
